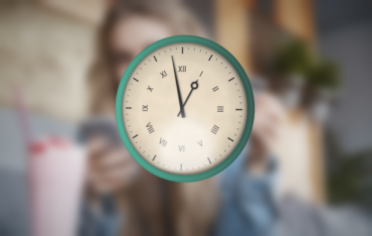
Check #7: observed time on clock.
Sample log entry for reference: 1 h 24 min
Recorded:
12 h 58 min
